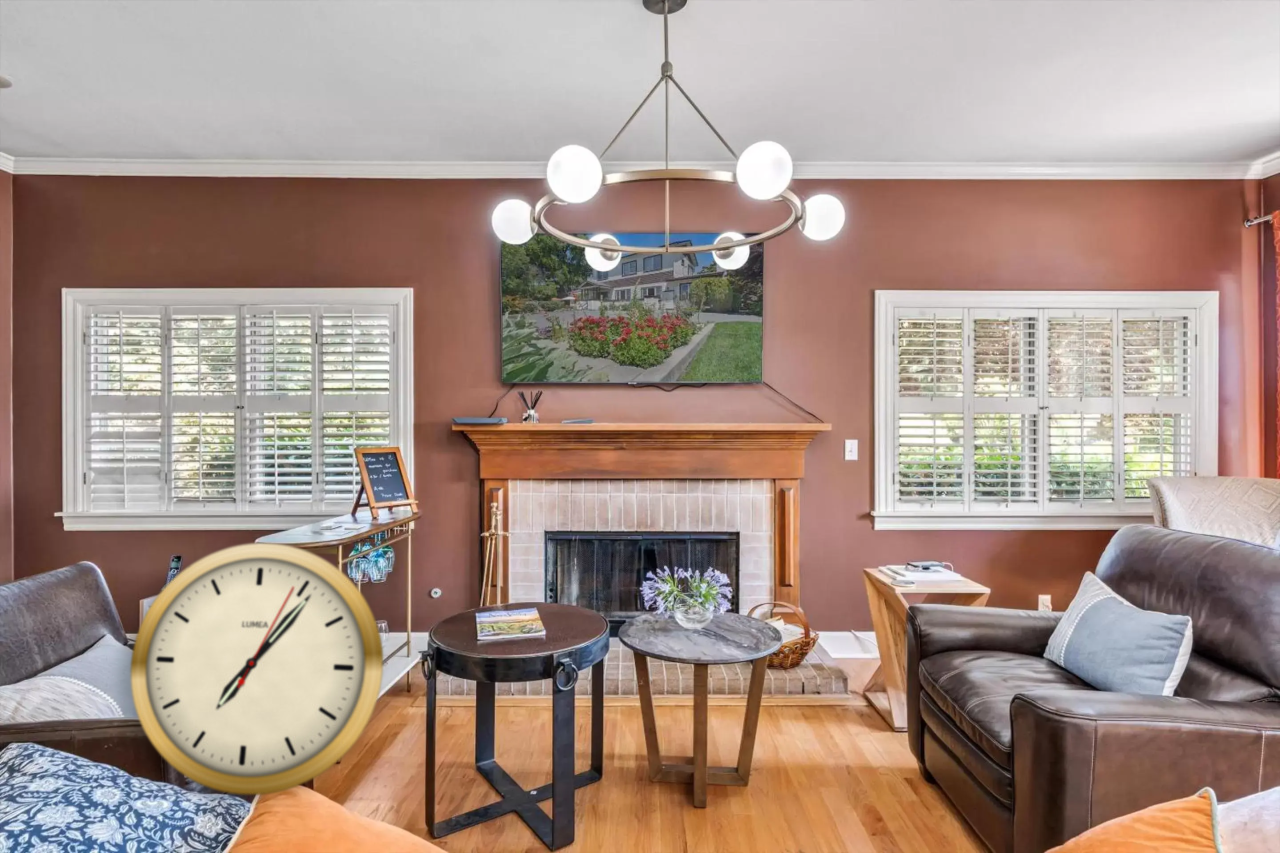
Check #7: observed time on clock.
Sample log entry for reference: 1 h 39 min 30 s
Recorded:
7 h 06 min 04 s
